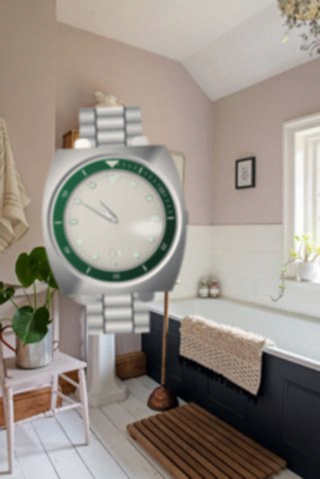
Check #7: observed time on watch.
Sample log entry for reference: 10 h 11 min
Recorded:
10 h 50 min
